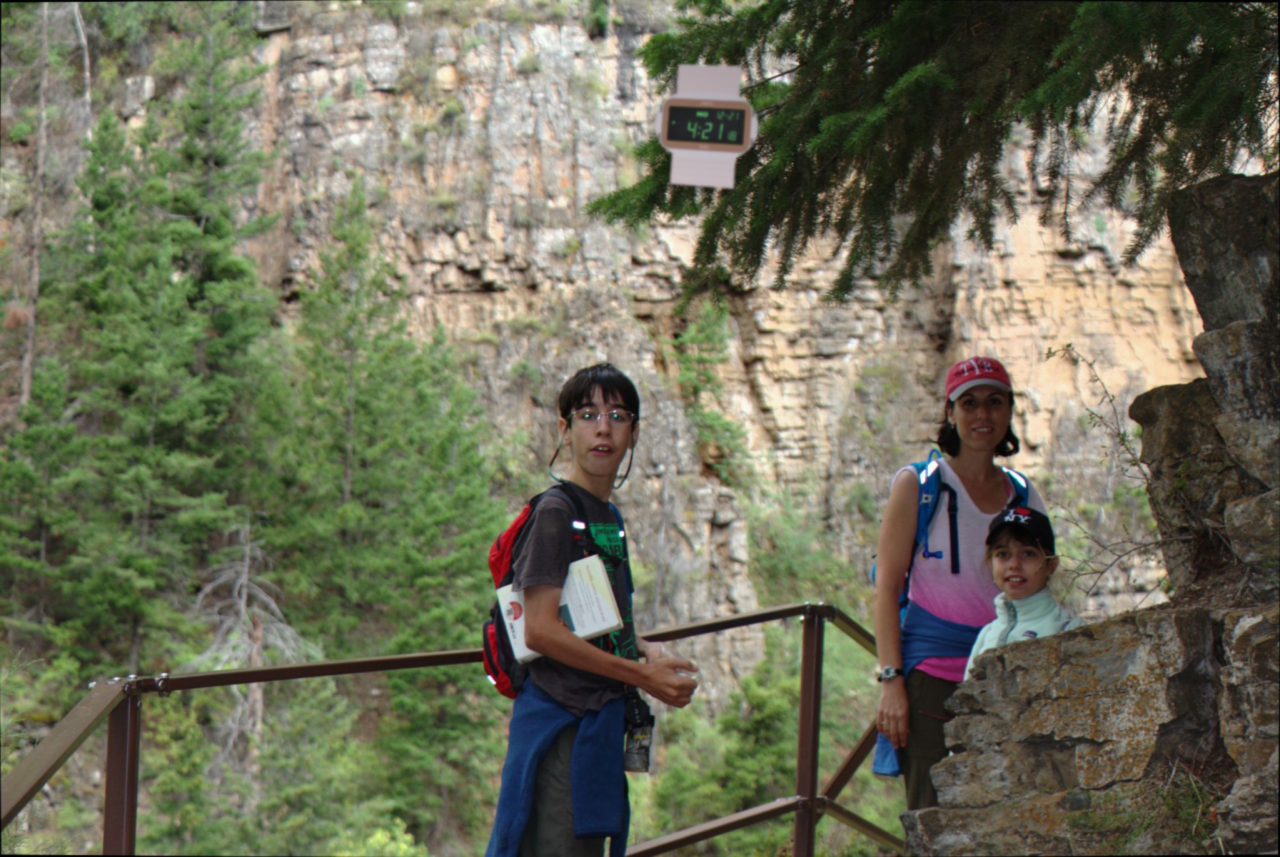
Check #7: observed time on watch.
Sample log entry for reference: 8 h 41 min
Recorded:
4 h 21 min
